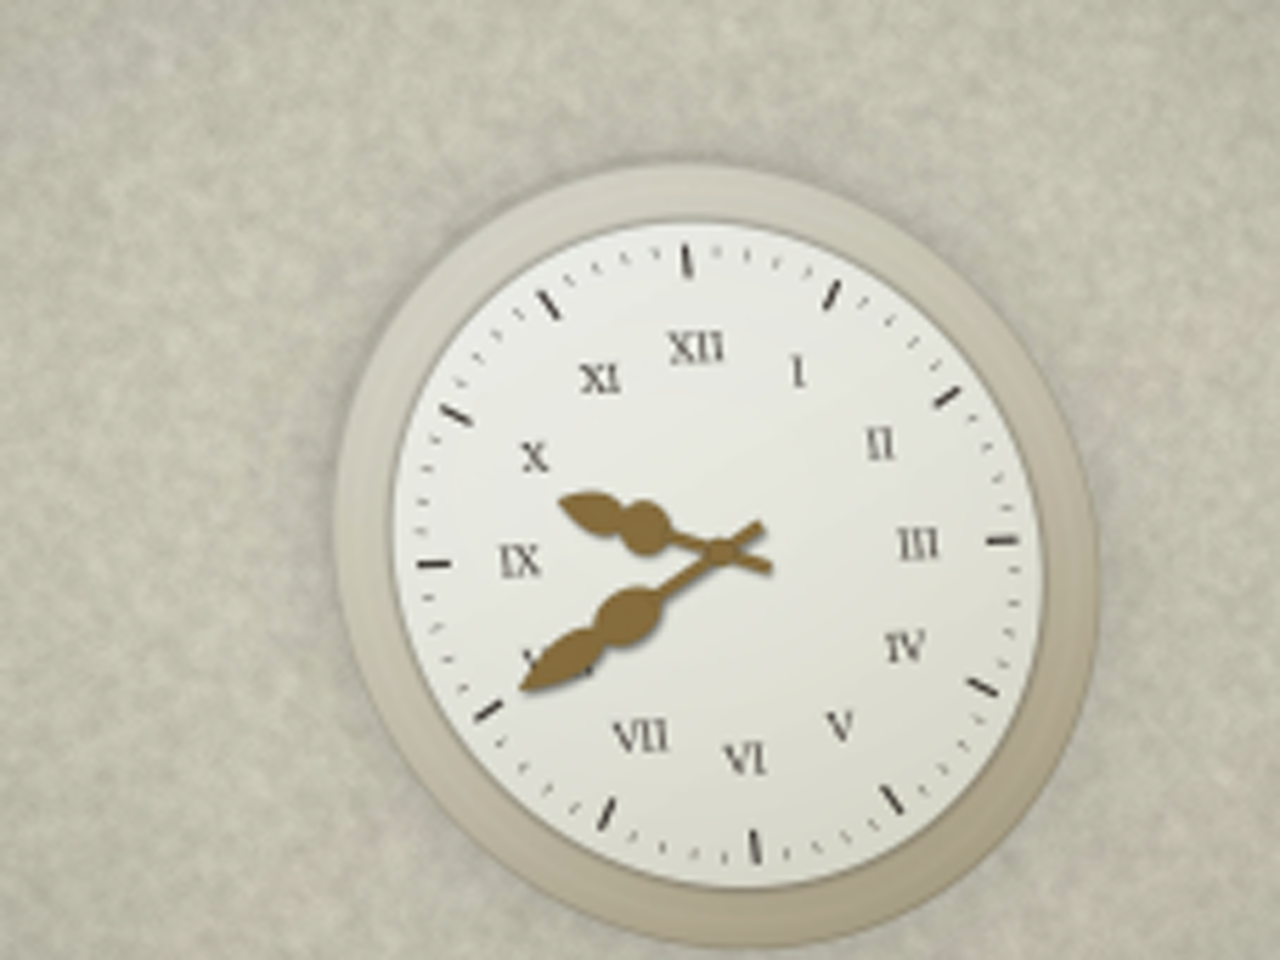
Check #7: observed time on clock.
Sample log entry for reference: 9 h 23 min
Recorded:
9 h 40 min
